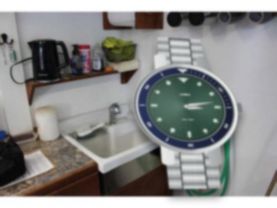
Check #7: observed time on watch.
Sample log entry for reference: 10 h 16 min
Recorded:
3 h 13 min
